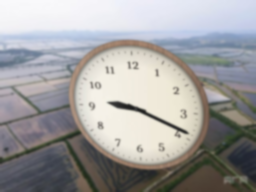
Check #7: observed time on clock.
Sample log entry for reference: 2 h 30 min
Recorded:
9 h 19 min
